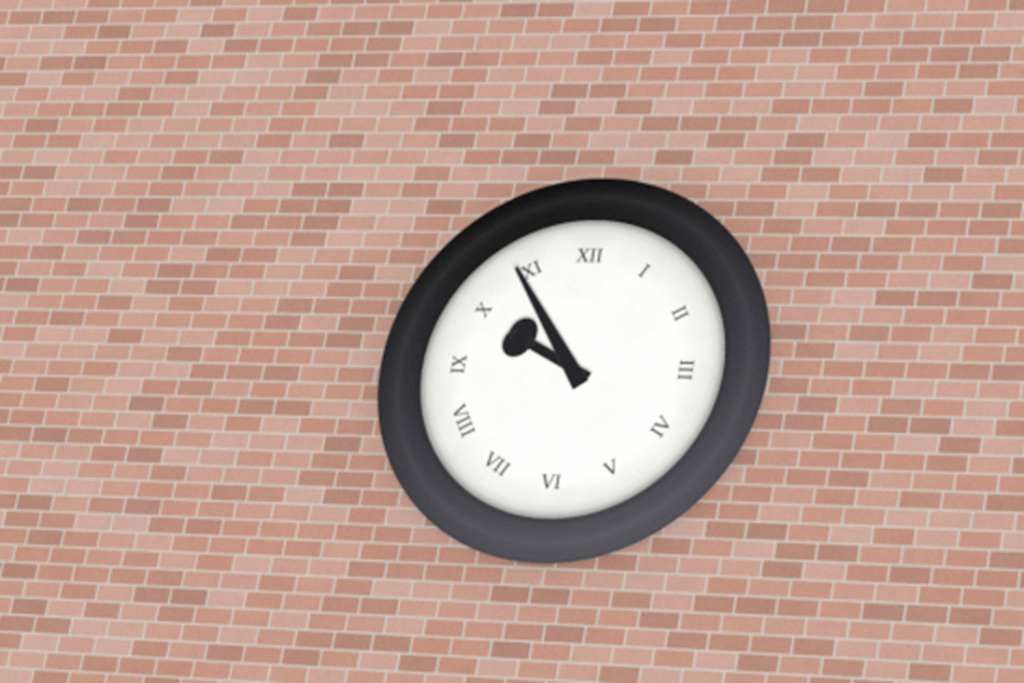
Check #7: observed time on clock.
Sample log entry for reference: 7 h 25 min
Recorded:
9 h 54 min
